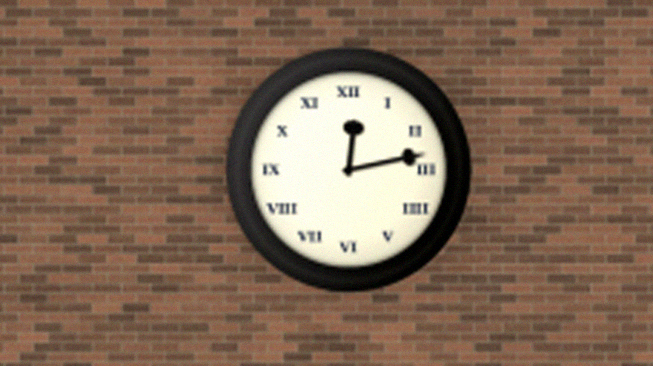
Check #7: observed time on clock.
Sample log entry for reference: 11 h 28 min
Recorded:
12 h 13 min
